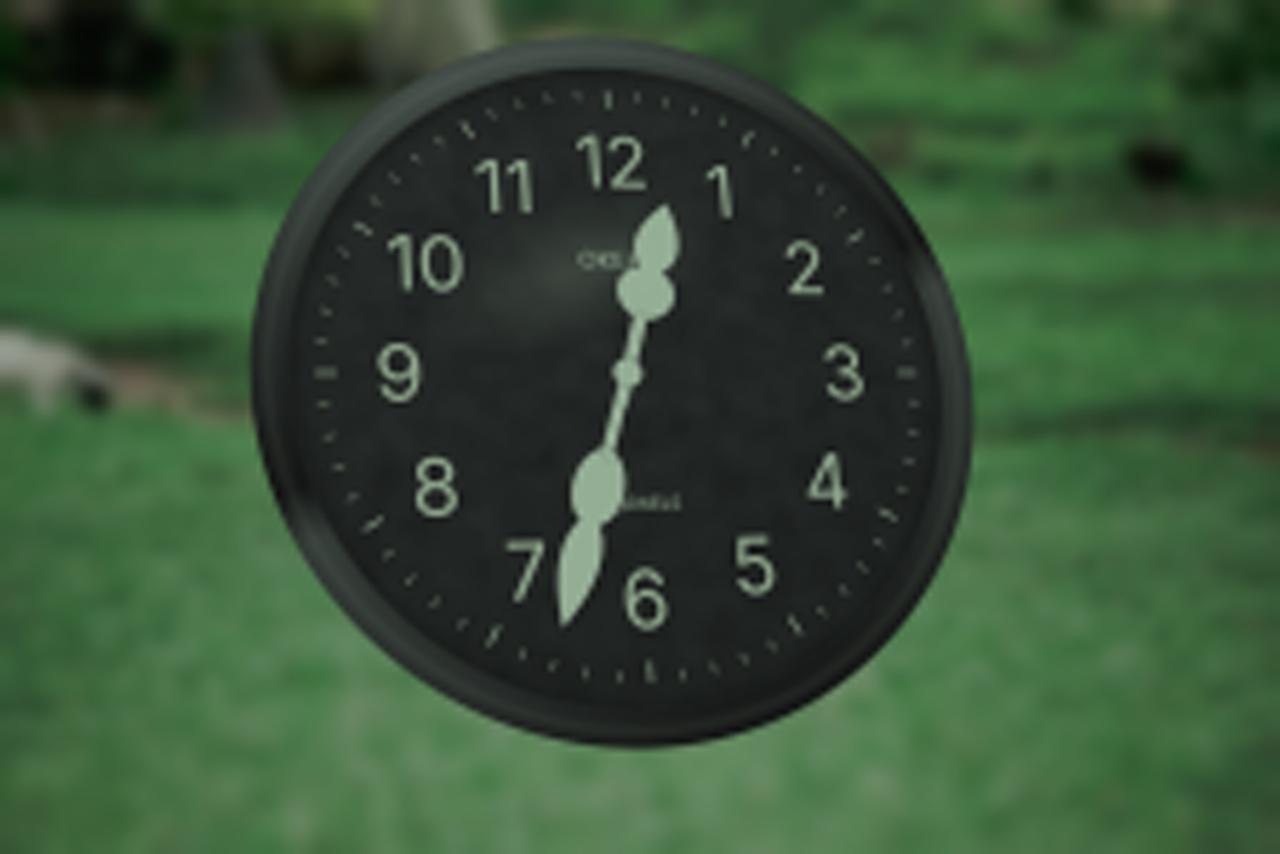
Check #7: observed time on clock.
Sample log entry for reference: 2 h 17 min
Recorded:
12 h 33 min
